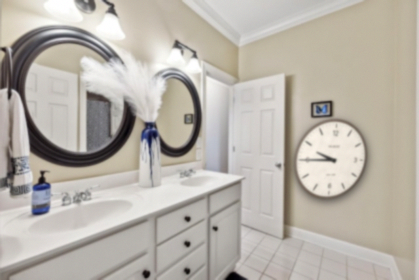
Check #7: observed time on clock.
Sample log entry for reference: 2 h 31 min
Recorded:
9 h 45 min
